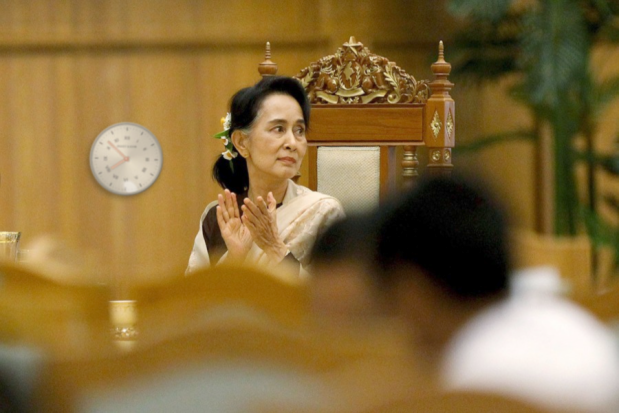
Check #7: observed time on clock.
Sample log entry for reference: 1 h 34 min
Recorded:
7 h 52 min
